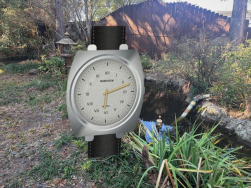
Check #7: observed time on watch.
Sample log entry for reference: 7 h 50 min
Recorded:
6 h 12 min
